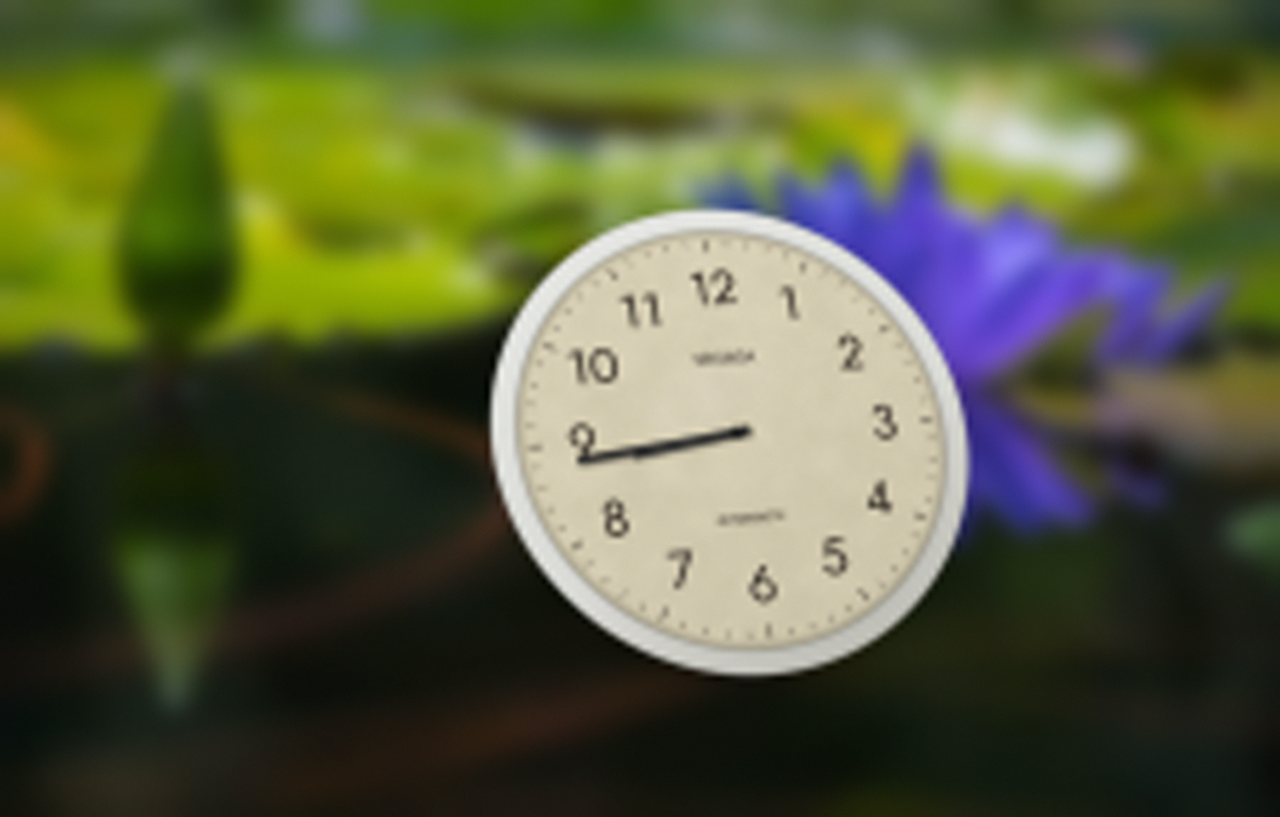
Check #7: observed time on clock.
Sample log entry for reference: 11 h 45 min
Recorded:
8 h 44 min
